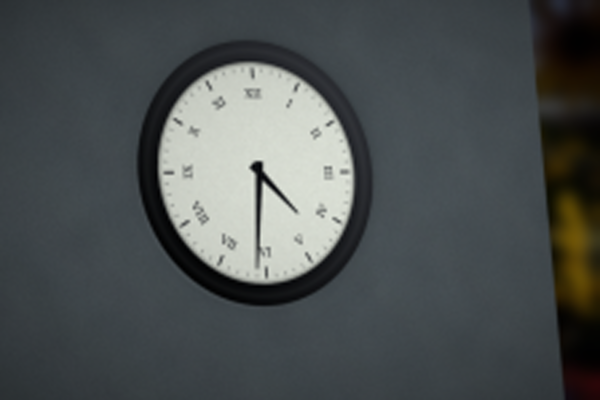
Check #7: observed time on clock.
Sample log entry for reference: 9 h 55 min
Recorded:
4 h 31 min
